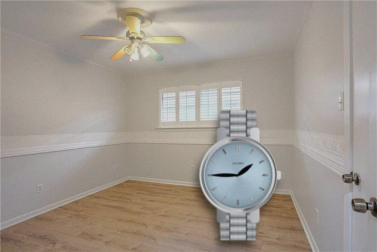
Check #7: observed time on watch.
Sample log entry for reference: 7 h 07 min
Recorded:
1 h 45 min
